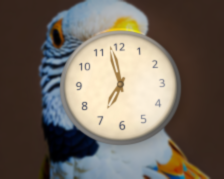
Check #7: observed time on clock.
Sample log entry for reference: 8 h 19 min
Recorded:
6 h 58 min
